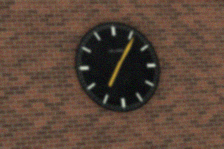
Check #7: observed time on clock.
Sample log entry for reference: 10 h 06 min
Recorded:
7 h 06 min
